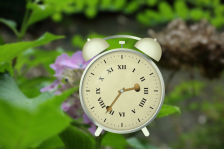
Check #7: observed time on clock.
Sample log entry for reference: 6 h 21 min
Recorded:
2 h 36 min
